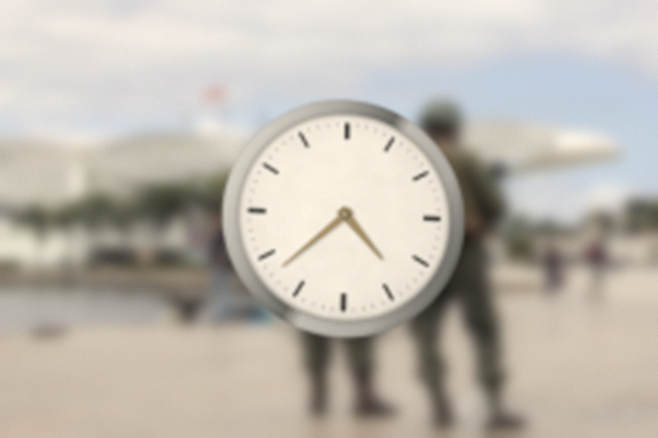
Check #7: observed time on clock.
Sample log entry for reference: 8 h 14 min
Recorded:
4 h 38 min
